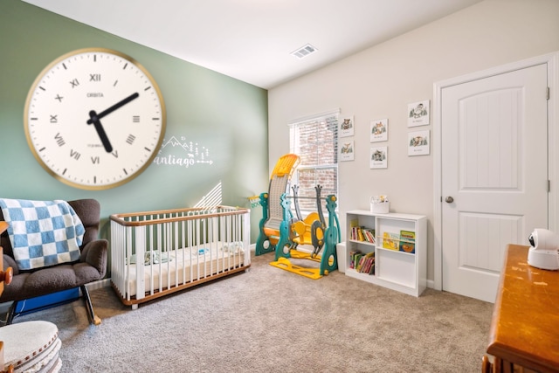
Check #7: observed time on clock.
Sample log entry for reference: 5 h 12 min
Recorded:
5 h 10 min
